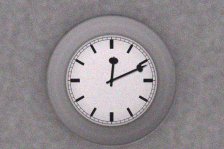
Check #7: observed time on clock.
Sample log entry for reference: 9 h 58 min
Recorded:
12 h 11 min
